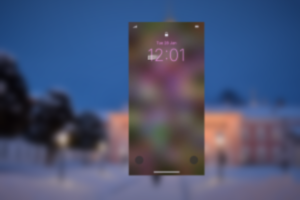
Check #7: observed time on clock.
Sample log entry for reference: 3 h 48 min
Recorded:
12 h 01 min
